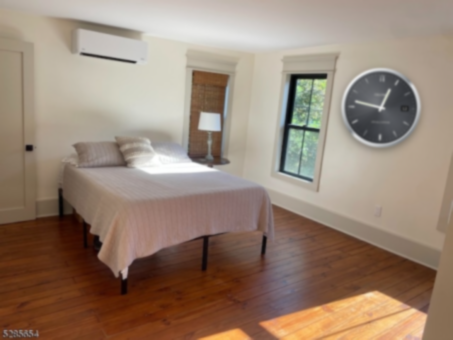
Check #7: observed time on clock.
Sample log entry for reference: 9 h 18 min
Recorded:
12 h 47 min
